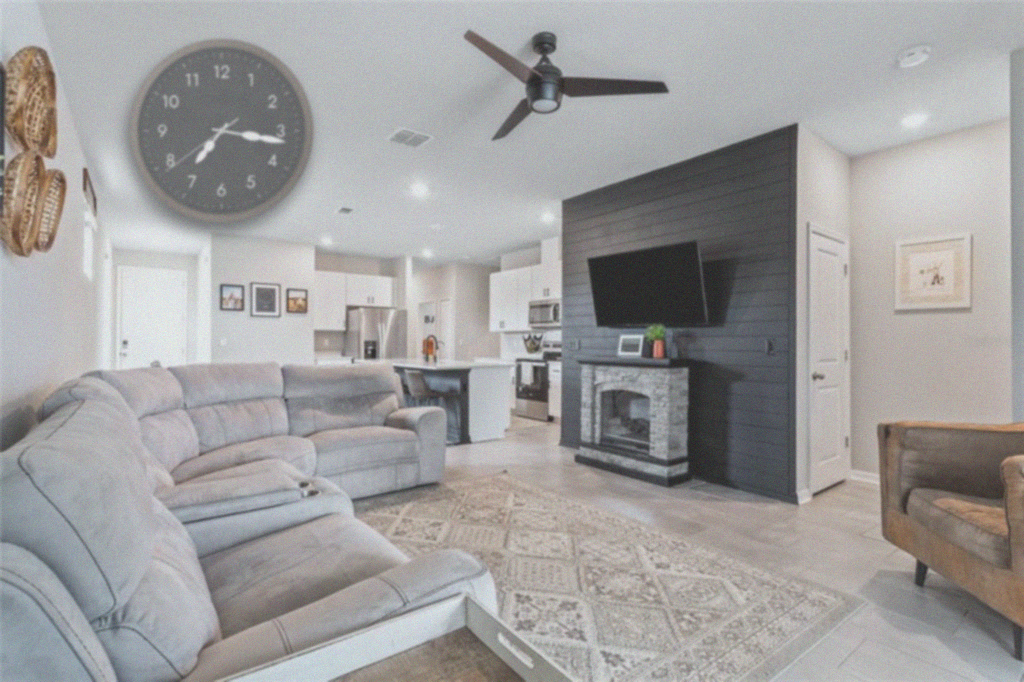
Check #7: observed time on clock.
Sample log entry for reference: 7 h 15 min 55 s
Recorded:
7 h 16 min 39 s
